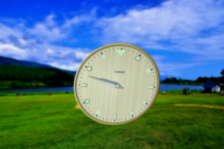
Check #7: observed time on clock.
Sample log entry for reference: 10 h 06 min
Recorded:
9 h 48 min
